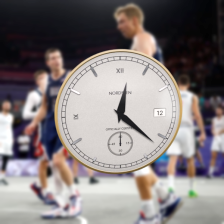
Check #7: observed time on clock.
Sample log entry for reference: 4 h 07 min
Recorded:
12 h 22 min
